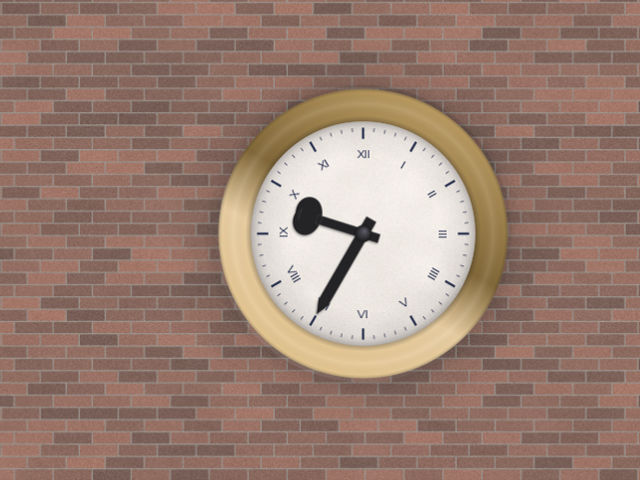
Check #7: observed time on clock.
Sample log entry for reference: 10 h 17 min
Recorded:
9 h 35 min
